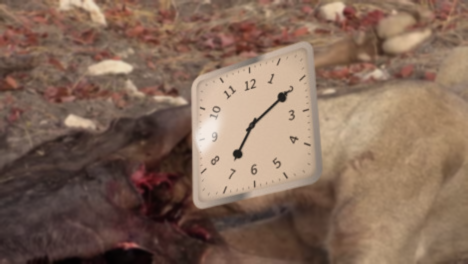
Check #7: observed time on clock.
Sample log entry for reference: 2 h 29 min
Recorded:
7 h 10 min
